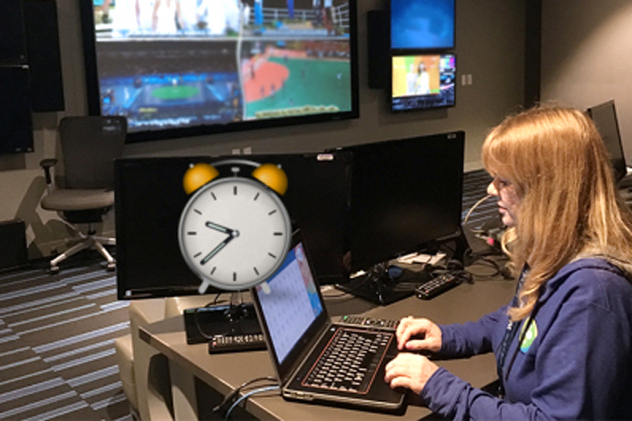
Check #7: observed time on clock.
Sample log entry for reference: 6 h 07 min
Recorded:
9 h 38 min
